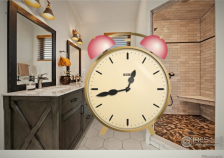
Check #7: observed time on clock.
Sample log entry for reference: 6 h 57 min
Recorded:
12 h 43 min
